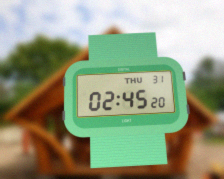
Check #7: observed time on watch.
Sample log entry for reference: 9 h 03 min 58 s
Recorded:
2 h 45 min 20 s
